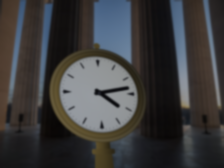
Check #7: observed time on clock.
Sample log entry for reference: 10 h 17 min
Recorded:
4 h 13 min
